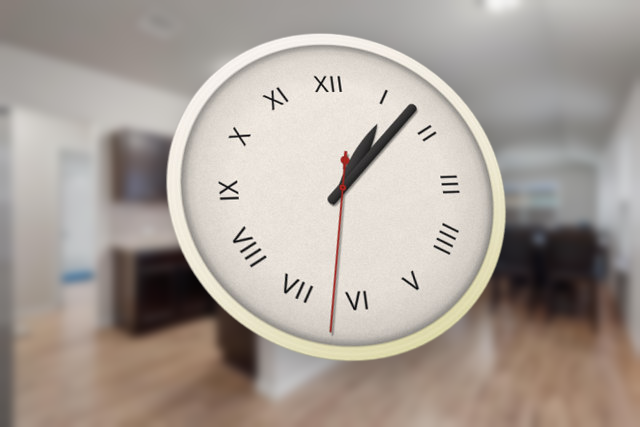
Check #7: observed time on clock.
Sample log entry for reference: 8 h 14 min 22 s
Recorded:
1 h 07 min 32 s
